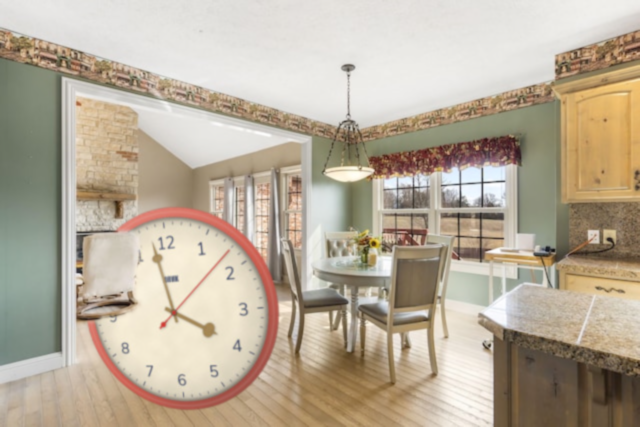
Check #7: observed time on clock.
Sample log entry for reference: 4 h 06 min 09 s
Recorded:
3 h 58 min 08 s
